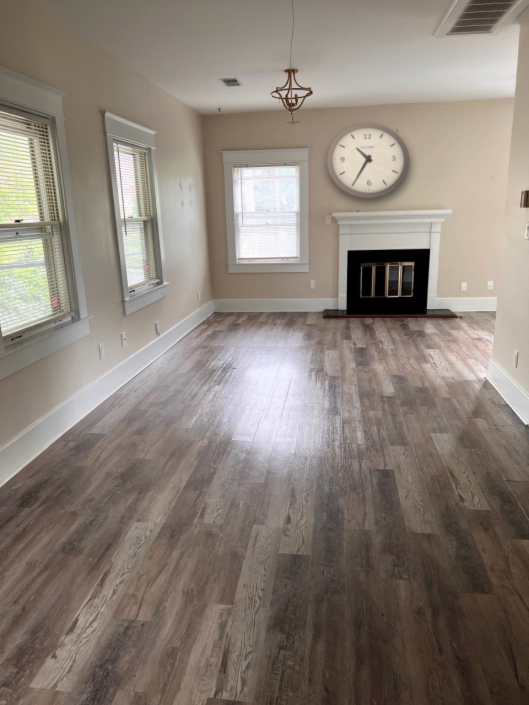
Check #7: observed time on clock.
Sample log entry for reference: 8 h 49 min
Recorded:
10 h 35 min
